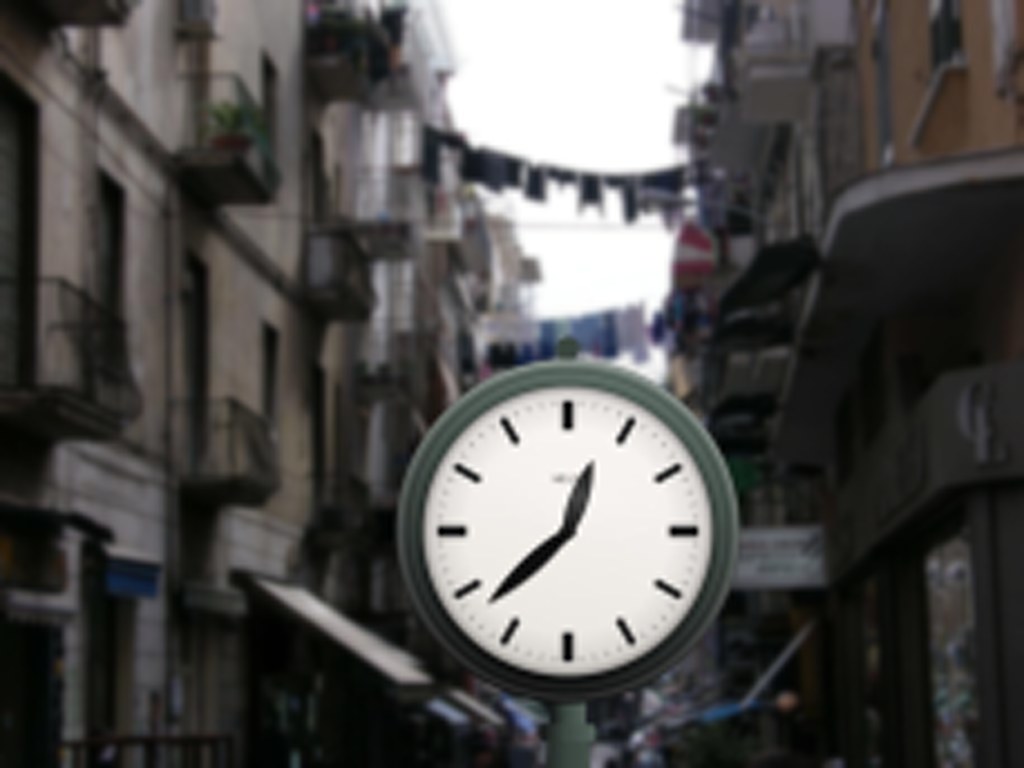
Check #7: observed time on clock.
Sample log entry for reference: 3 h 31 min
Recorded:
12 h 38 min
